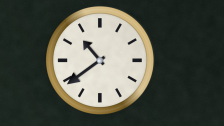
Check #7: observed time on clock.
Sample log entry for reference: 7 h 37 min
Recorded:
10 h 39 min
